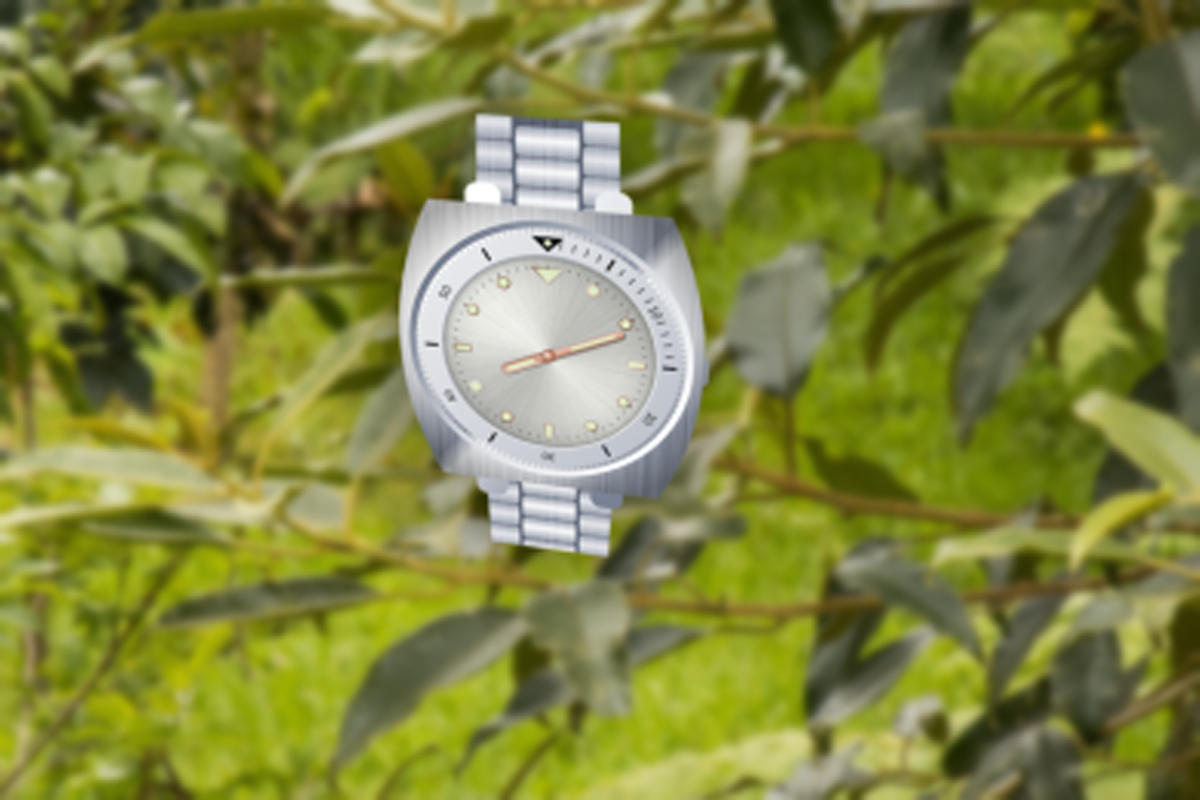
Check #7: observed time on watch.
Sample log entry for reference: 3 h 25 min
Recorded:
8 h 11 min
